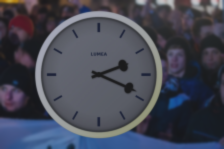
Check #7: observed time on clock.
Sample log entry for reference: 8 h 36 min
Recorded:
2 h 19 min
